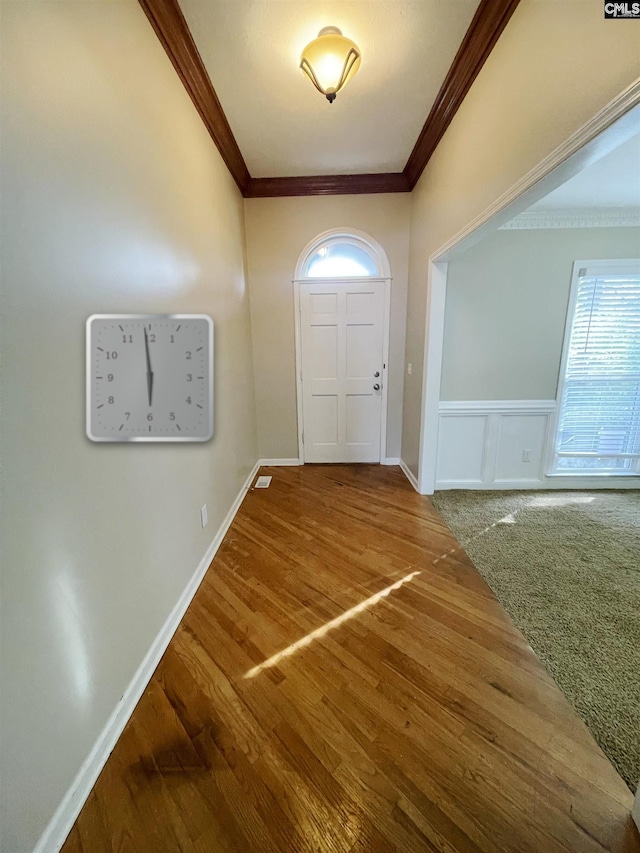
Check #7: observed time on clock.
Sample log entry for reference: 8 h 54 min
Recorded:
5 h 59 min
